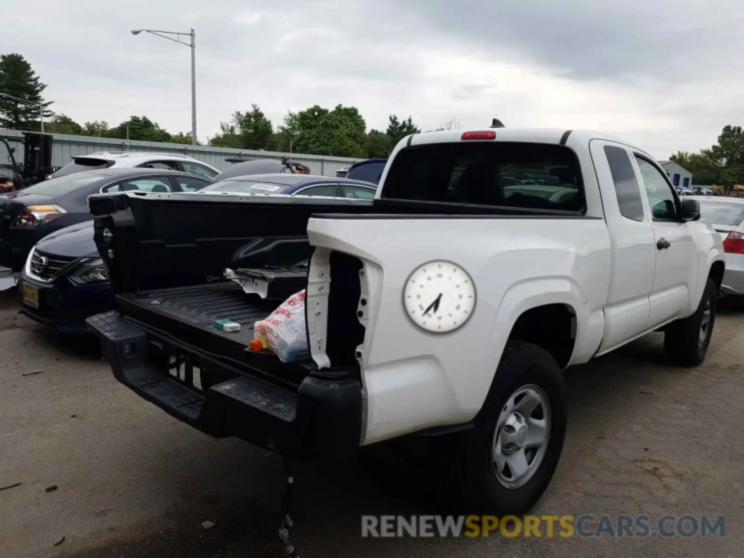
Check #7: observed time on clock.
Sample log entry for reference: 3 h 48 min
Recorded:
6 h 37 min
